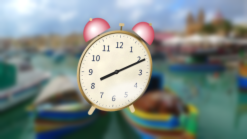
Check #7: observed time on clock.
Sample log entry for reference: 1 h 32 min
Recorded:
8 h 11 min
